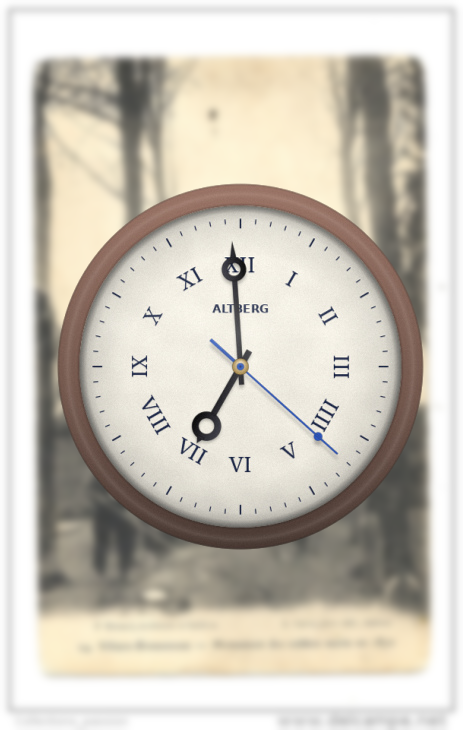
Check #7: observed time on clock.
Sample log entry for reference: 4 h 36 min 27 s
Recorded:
6 h 59 min 22 s
